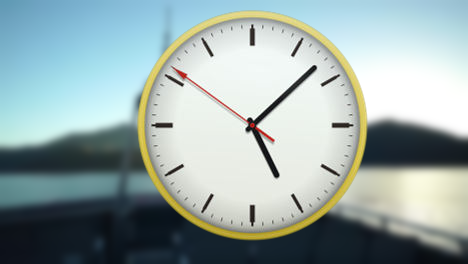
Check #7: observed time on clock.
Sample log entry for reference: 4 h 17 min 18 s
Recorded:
5 h 07 min 51 s
